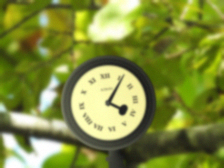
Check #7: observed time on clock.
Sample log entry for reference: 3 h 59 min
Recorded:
4 h 06 min
